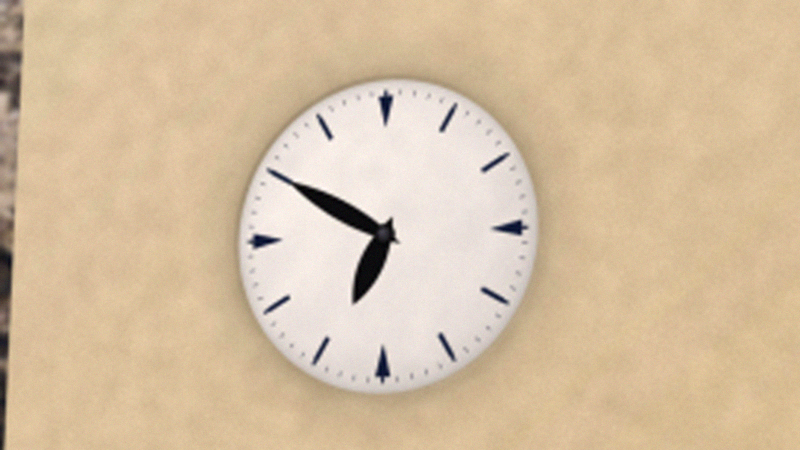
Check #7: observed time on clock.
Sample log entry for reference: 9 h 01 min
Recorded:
6 h 50 min
